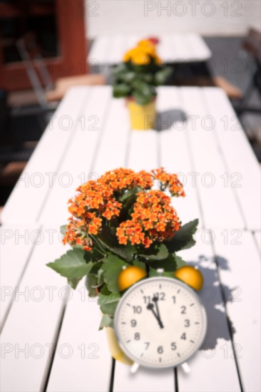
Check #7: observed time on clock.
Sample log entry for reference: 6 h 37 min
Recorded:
10 h 58 min
